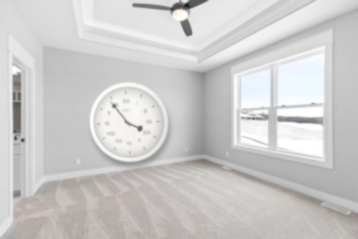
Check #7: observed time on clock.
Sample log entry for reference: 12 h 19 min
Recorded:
3 h 54 min
